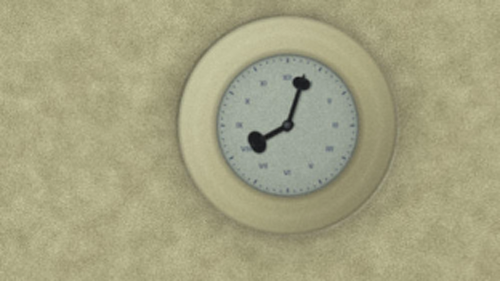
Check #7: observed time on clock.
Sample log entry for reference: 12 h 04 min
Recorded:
8 h 03 min
